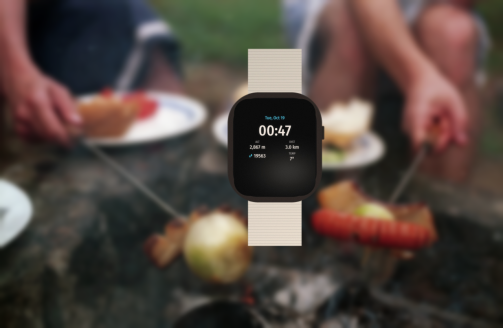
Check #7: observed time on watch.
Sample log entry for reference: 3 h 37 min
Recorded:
0 h 47 min
